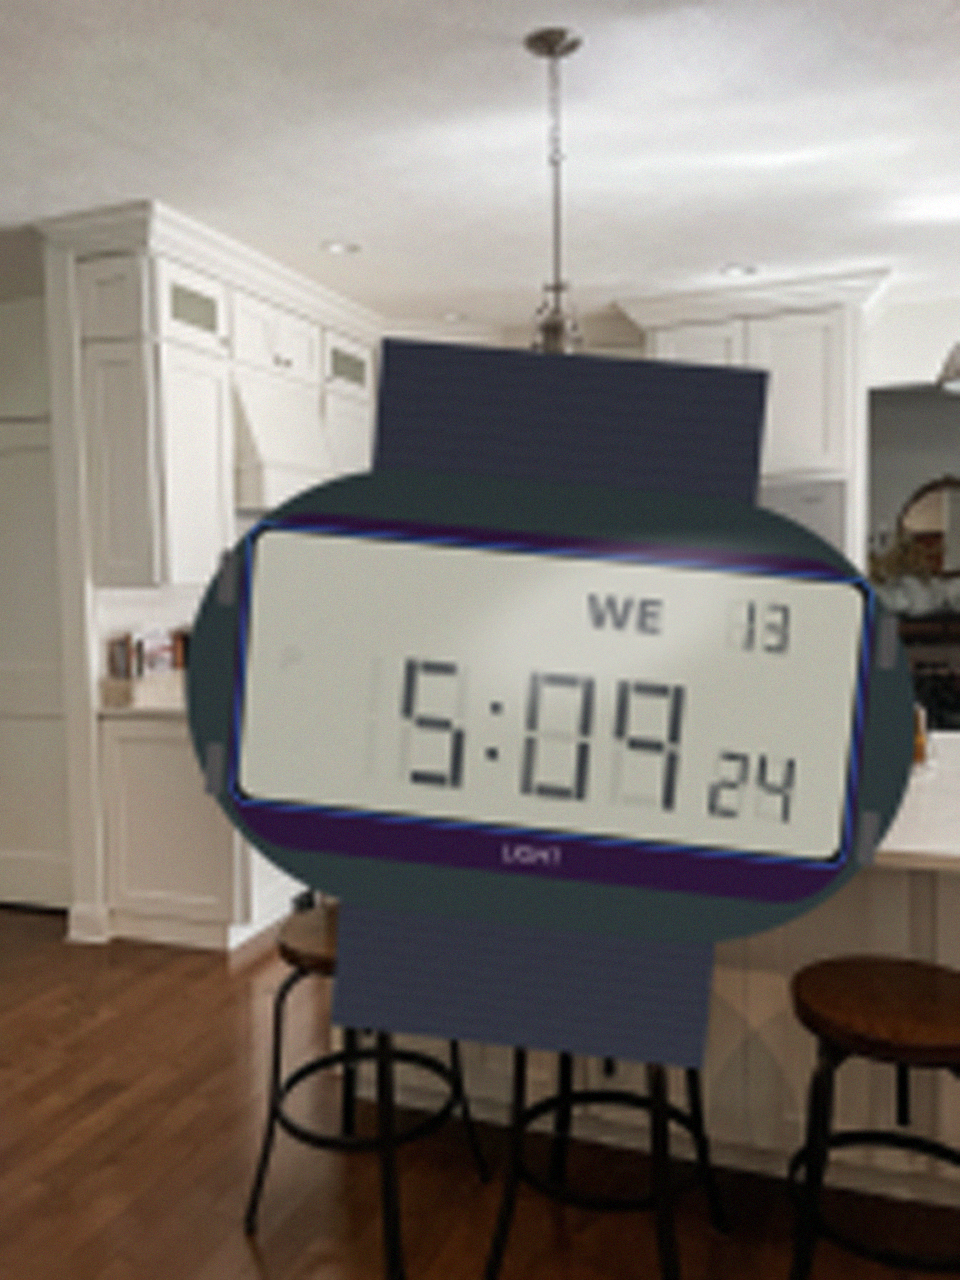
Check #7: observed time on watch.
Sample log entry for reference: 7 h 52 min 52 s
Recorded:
5 h 09 min 24 s
